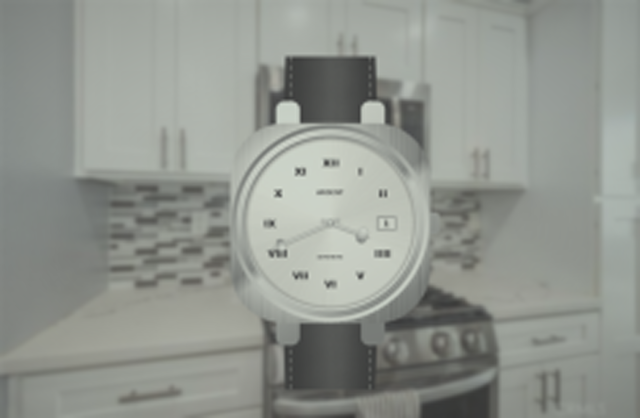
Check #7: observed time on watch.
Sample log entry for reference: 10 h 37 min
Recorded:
3 h 41 min
